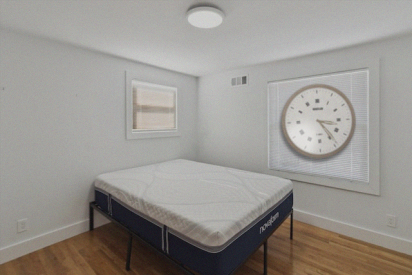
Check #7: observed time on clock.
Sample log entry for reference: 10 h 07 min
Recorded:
3 h 24 min
